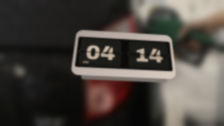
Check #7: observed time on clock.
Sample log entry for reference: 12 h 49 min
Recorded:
4 h 14 min
